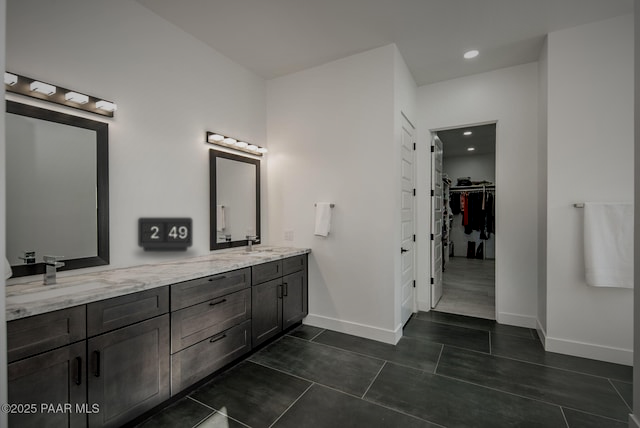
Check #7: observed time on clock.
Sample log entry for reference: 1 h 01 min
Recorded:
2 h 49 min
